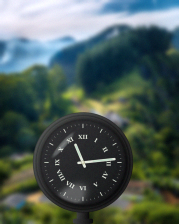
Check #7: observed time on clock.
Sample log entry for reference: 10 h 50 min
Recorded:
11 h 14 min
